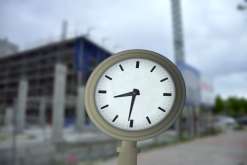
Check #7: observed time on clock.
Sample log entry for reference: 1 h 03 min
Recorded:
8 h 31 min
